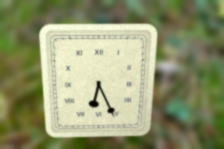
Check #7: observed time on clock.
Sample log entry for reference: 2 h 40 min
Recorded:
6 h 26 min
